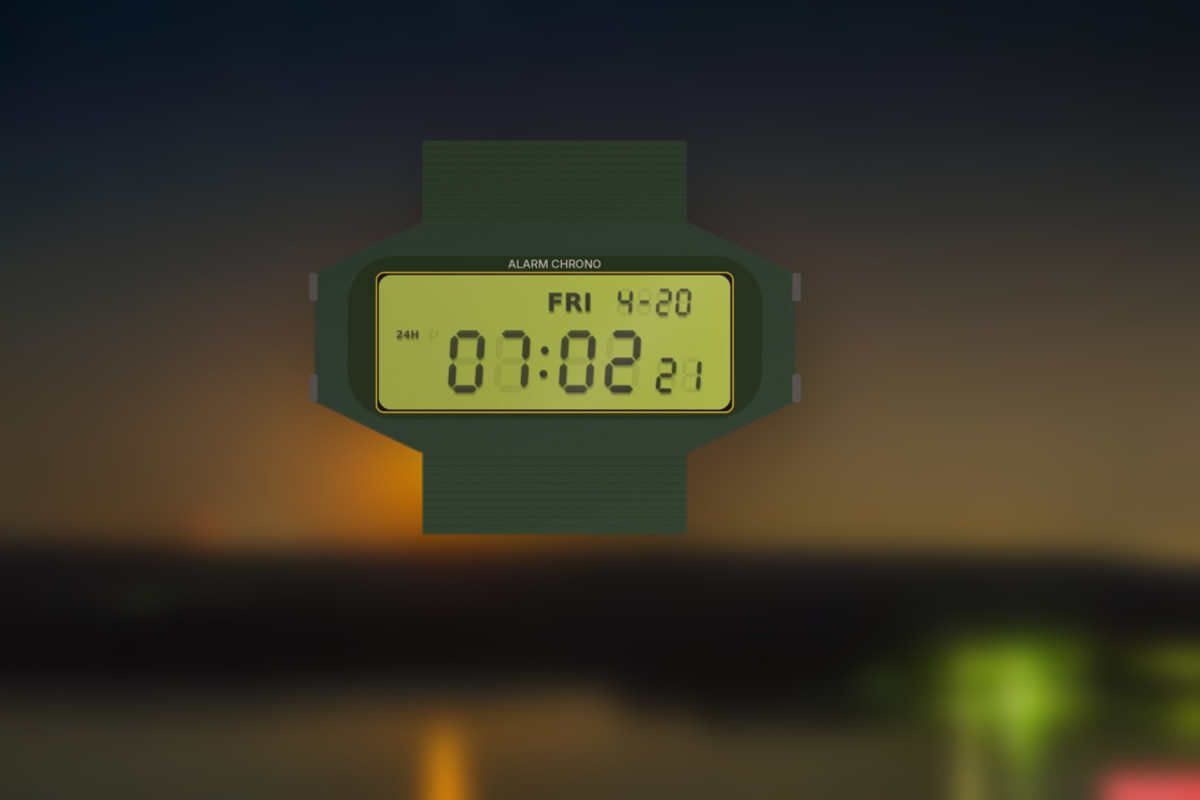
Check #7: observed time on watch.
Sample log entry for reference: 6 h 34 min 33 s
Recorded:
7 h 02 min 21 s
